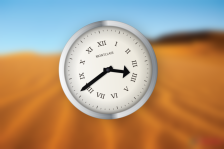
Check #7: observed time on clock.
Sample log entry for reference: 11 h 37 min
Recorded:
3 h 41 min
